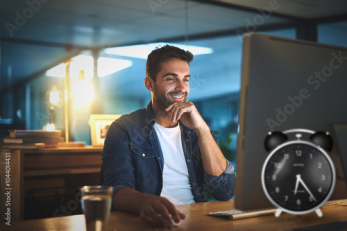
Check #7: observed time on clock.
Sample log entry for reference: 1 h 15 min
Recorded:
6 h 24 min
